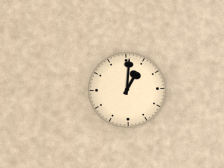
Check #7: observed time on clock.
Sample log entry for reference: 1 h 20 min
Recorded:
1 h 01 min
